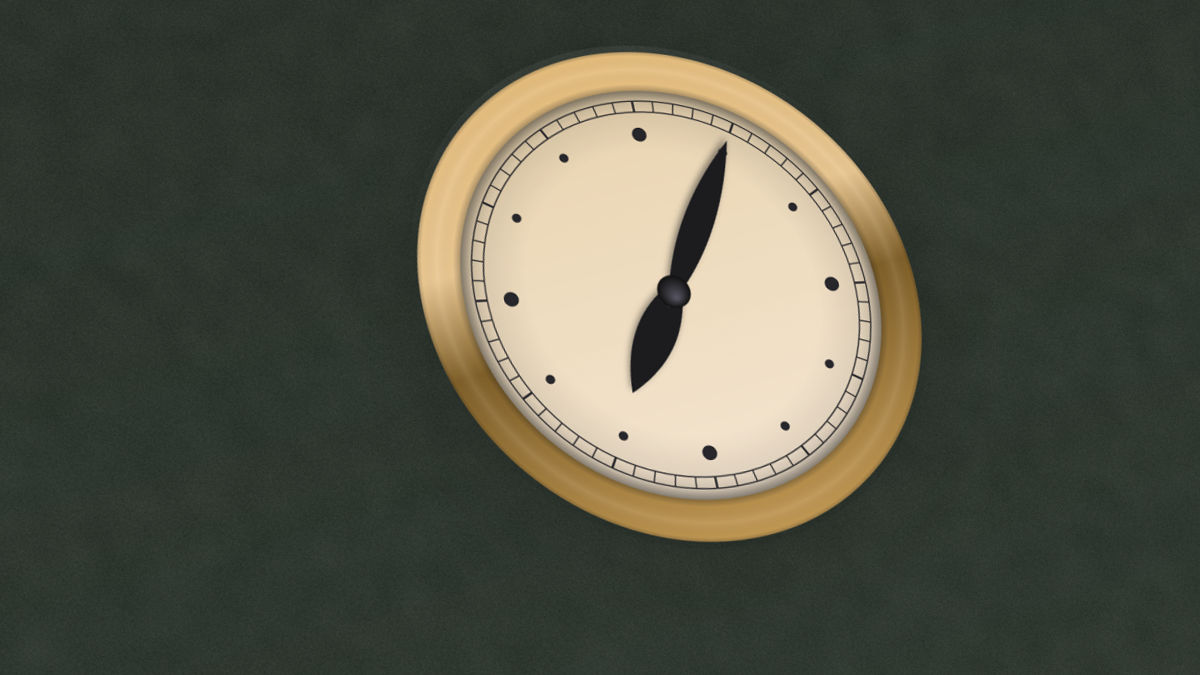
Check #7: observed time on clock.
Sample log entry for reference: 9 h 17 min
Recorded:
7 h 05 min
